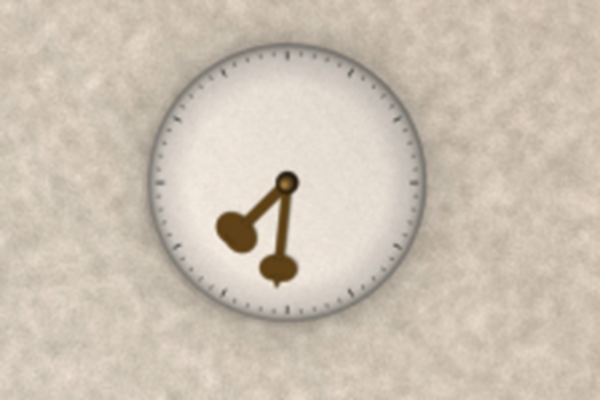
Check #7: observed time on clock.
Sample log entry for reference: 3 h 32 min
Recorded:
7 h 31 min
